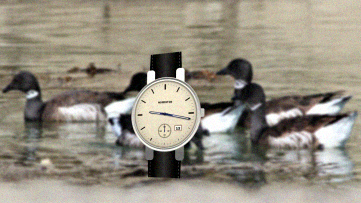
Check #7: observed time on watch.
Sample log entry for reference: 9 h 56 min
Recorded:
9 h 17 min
